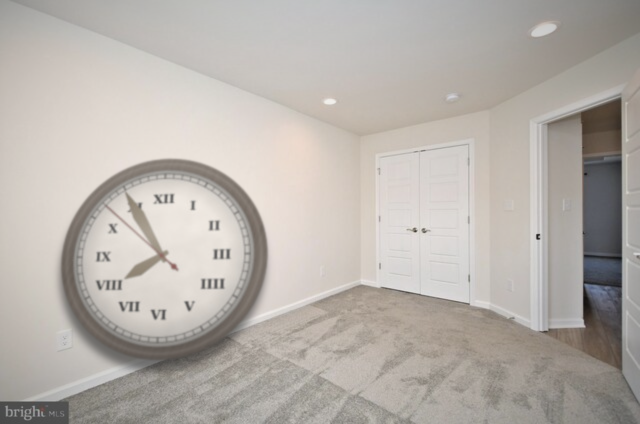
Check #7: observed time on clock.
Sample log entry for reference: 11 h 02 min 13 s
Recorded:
7 h 54 min 52 s
